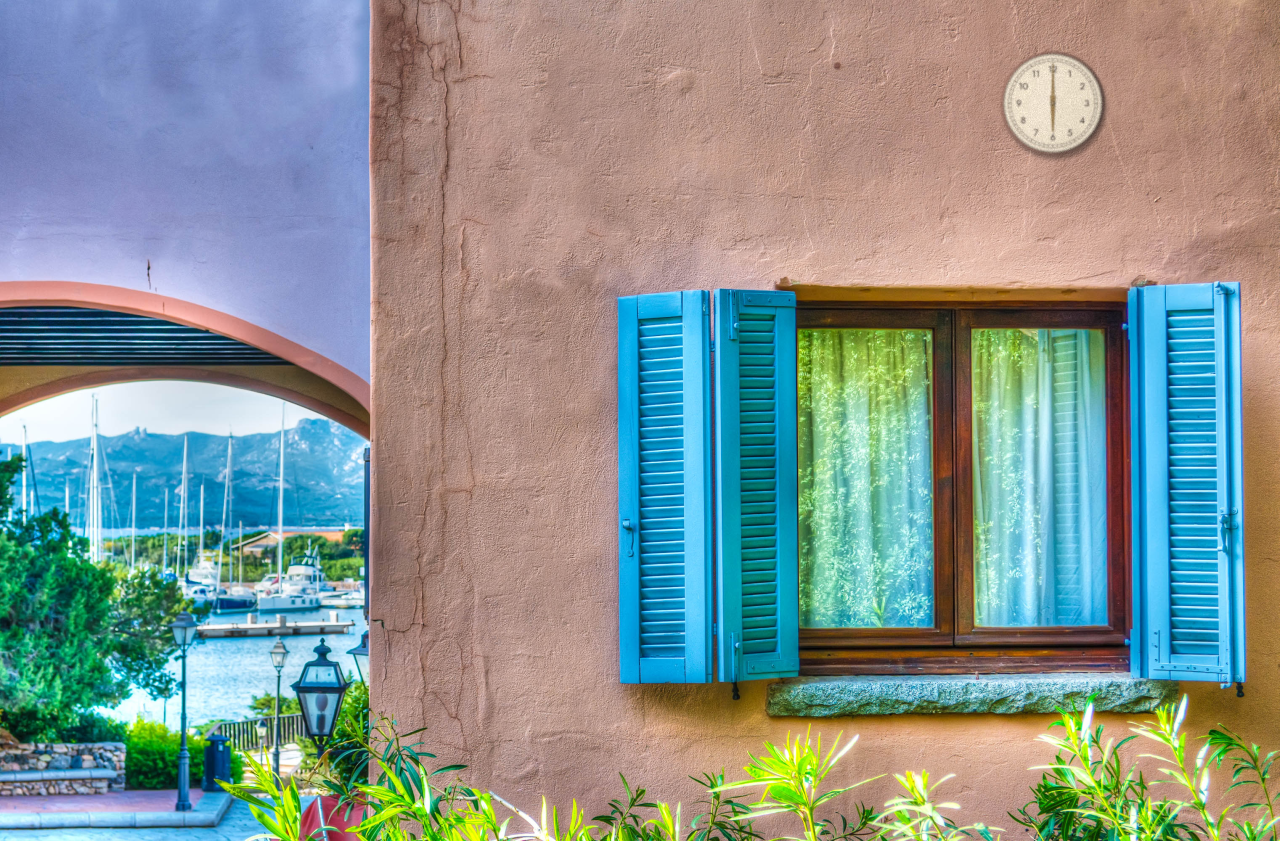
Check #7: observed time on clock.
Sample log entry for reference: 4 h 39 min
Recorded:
6 h 00 min
